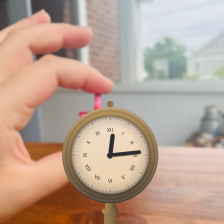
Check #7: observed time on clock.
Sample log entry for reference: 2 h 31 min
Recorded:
12 h 14 min
